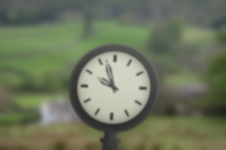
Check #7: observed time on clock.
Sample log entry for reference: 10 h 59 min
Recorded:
9 h 57 min
